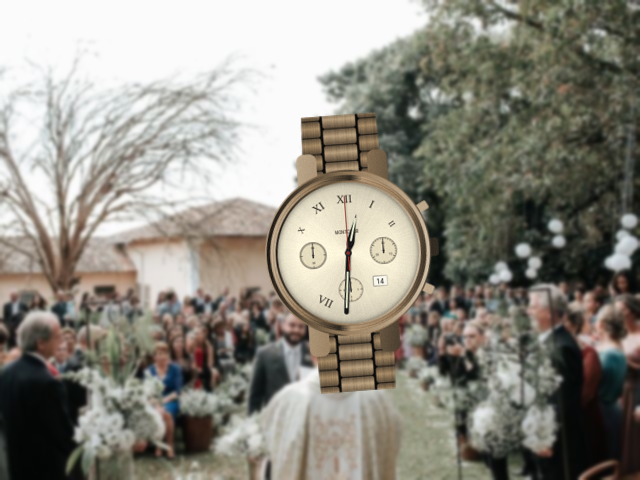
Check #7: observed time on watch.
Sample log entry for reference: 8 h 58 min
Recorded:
12 h 31 min
